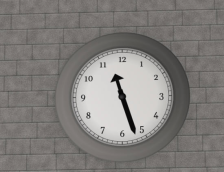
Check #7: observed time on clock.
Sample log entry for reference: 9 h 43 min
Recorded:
11 h 27 min
